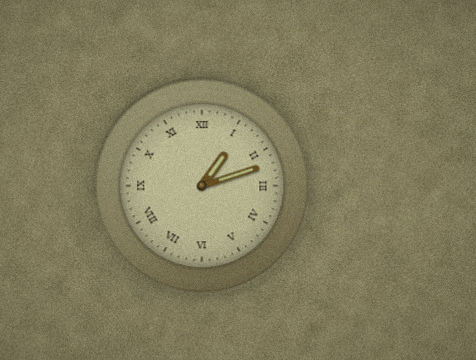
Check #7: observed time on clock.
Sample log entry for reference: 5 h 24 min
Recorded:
1 h 12 min
